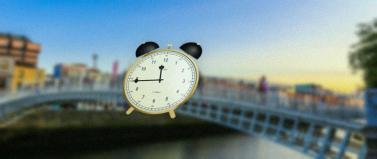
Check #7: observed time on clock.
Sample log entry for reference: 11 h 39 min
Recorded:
11 h 44 min
